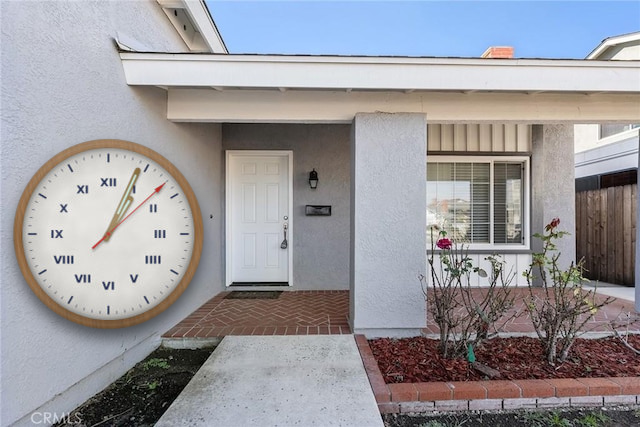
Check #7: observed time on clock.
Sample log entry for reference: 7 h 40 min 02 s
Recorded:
1 h 04 min 08 s
